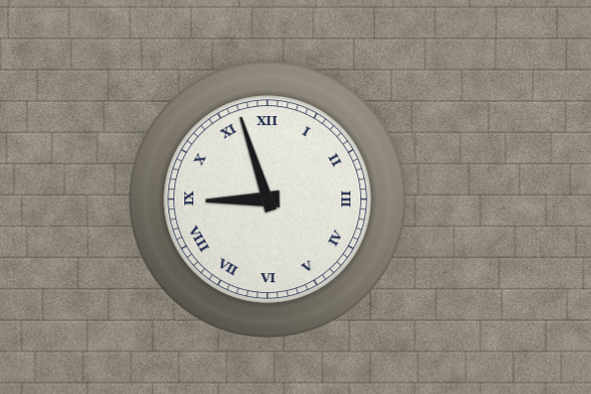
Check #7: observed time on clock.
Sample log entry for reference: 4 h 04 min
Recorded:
8 h 57 min
